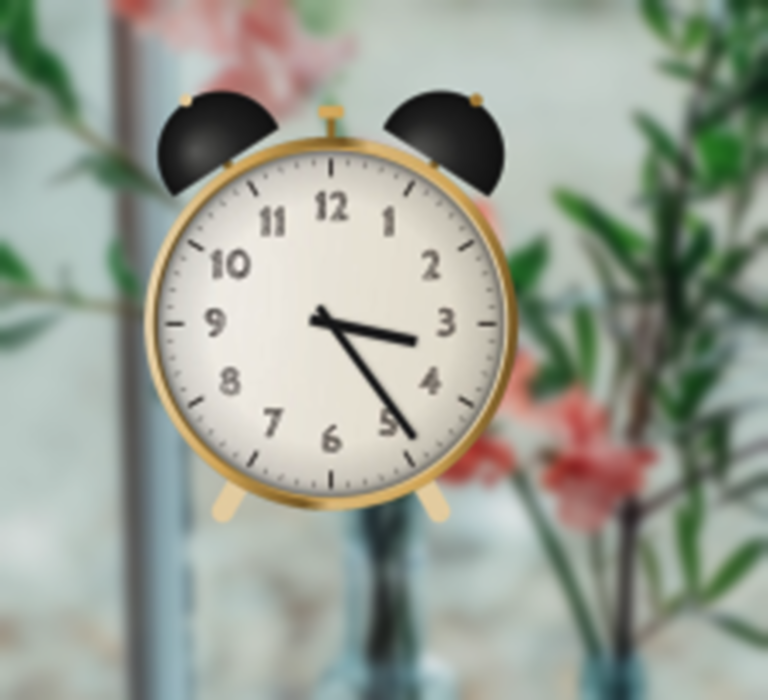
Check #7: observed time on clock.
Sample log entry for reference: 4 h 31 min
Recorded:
3 h 24 min
